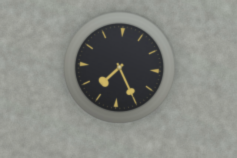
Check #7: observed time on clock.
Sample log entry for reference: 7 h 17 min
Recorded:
7 h 25 min
